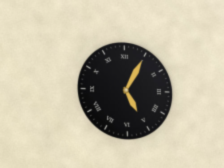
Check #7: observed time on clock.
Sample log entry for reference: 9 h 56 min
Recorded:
5 h 05 min
